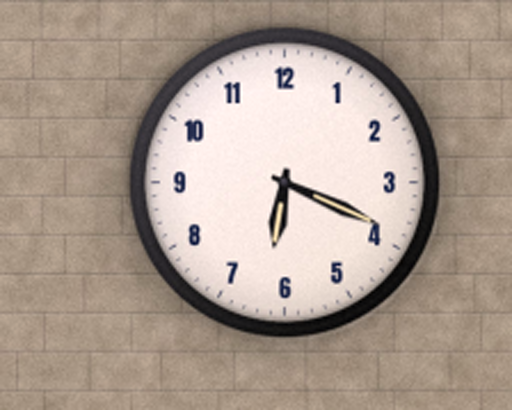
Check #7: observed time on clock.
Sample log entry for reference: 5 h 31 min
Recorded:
6 h 19 min
